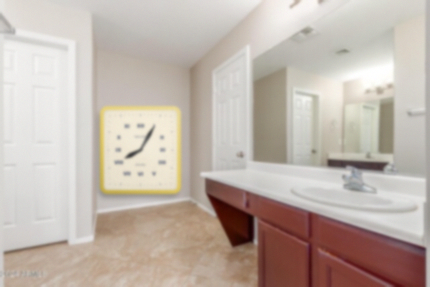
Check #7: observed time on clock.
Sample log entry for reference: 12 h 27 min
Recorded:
8 h 05 min
